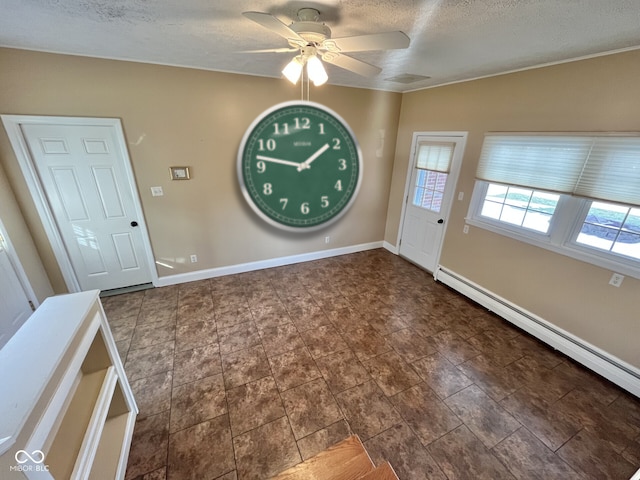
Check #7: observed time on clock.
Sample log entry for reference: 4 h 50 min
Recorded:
1 h 47 min
